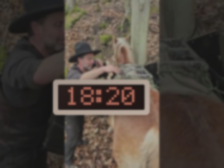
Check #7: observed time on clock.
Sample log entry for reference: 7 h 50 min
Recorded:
18 h 20 min
